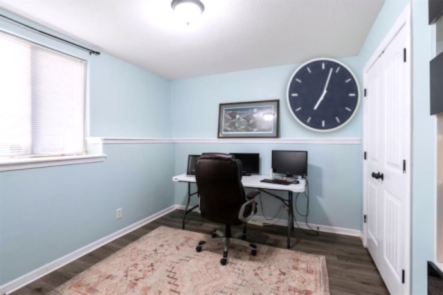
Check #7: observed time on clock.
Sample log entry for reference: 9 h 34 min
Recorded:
7 h 03 min
